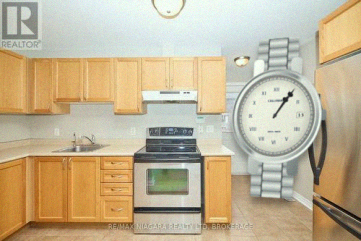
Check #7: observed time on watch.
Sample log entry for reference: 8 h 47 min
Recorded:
1 h 06 min
